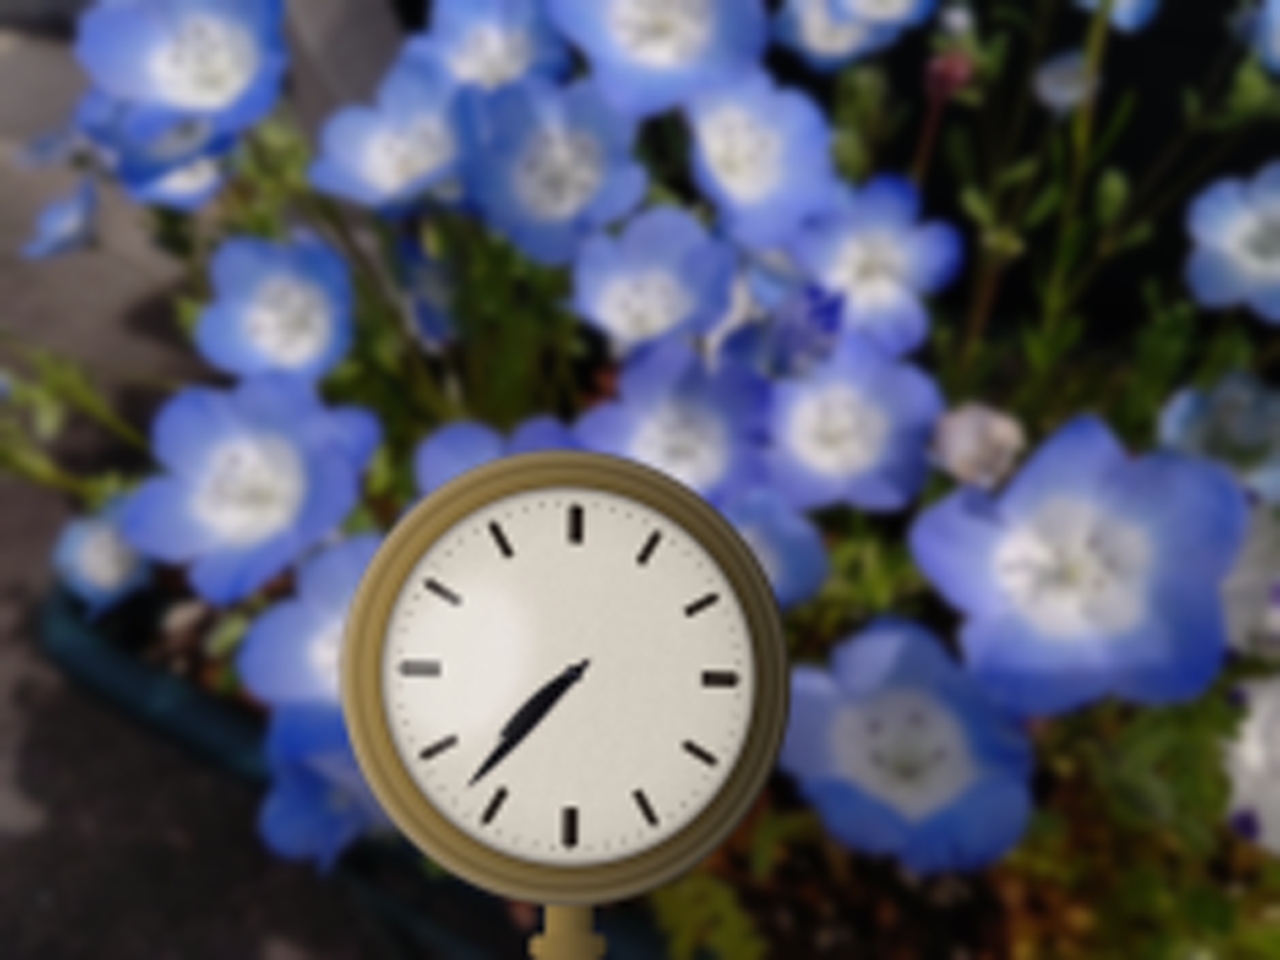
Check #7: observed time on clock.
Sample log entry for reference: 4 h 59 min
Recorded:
7 h 37 min
